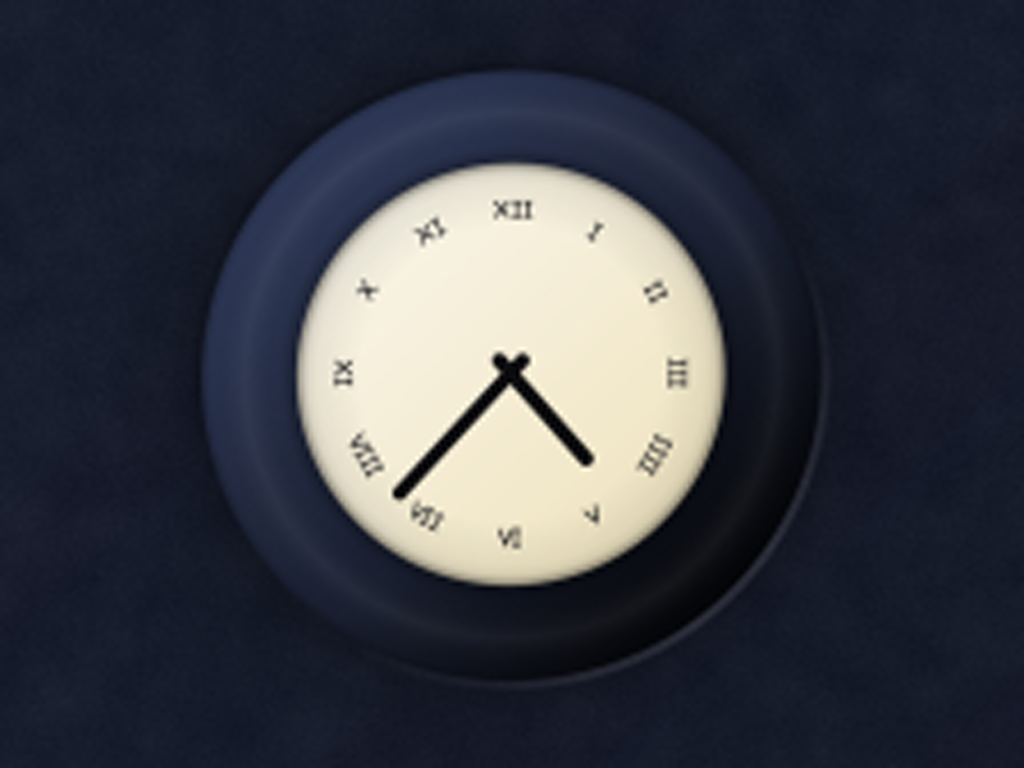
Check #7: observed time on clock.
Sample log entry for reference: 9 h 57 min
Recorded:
4 h 37 min
